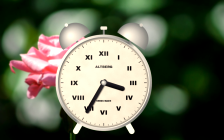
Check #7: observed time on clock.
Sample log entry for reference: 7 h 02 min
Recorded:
3 h 35 min
